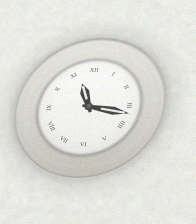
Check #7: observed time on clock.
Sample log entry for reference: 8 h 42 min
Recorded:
11 h 17 min
